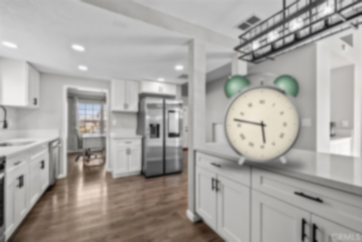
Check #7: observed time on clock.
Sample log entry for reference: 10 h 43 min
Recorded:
5 h 47 min
